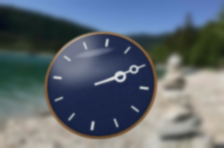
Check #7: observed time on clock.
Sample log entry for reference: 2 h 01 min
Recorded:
2 h 10 min
